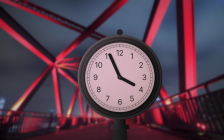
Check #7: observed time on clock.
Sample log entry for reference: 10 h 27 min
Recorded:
3 h 56 min
